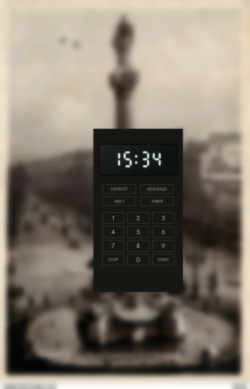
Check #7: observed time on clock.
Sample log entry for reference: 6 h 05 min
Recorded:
15 h 34 min
